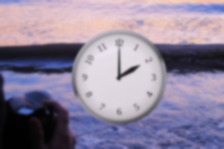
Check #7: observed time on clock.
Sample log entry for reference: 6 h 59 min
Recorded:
2 h 00 min
